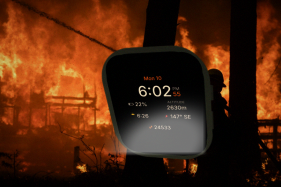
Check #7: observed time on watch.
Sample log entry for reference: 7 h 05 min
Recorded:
6 h 02 min
